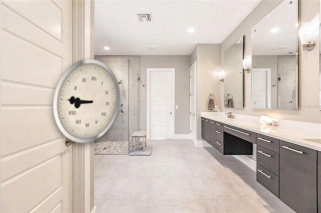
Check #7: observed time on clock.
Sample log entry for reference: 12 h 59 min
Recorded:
8 h 45 min
